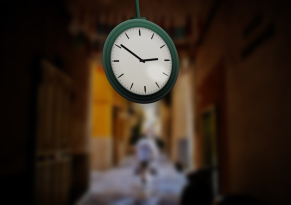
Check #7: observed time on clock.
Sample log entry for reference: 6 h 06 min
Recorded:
2 h 51 min
